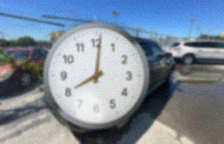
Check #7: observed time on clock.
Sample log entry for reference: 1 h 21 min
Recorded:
8 h 01 min
